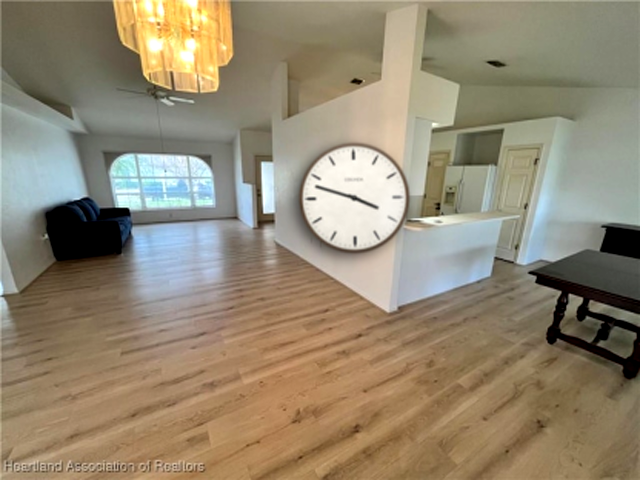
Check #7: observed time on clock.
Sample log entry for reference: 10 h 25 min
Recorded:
3 h 48 min
